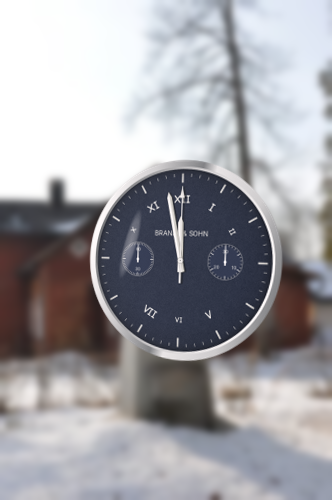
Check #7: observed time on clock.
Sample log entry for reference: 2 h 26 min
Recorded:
11 h 58 min
